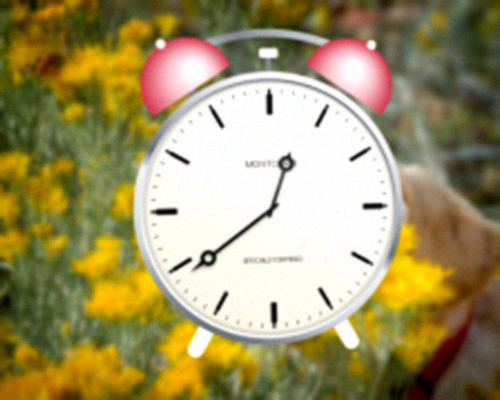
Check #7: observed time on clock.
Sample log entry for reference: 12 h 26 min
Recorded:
12 h 39 min
